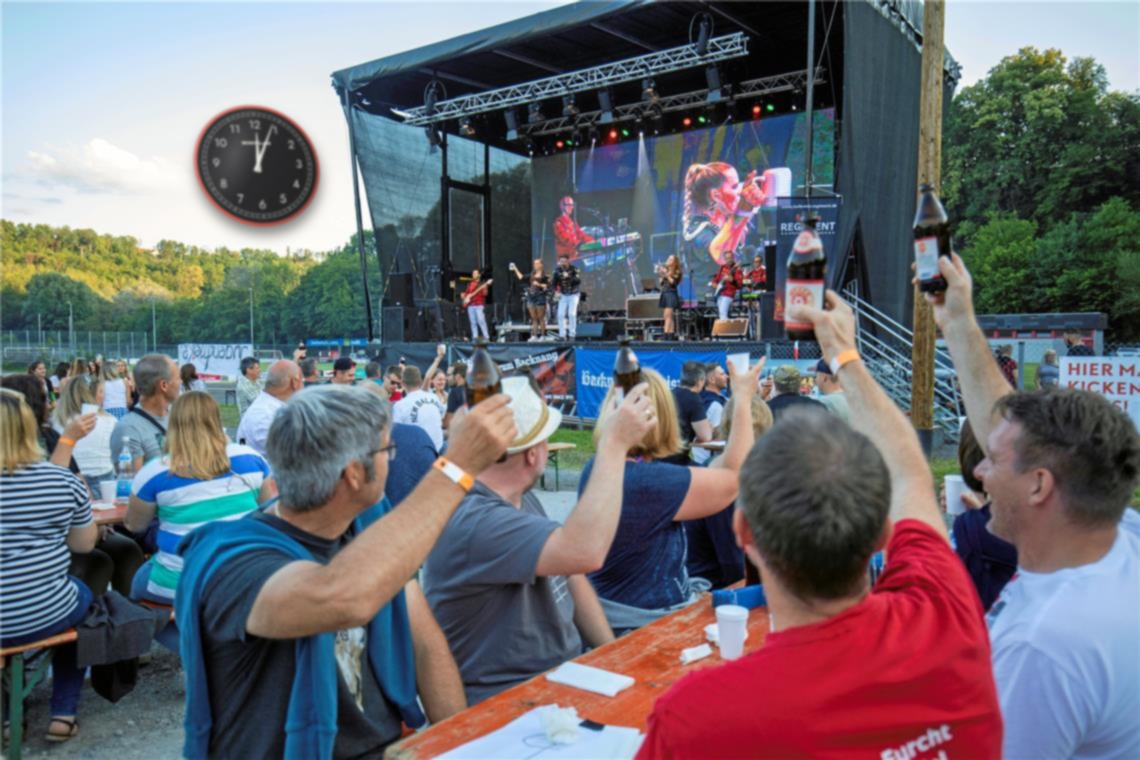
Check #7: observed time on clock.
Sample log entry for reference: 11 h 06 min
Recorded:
12 h 04 min
